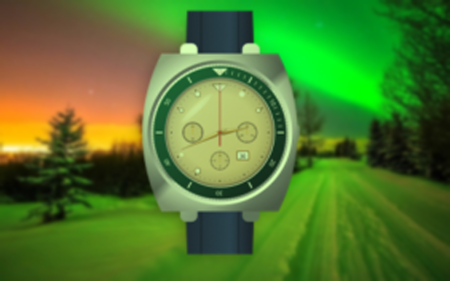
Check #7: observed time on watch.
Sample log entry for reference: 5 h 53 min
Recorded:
2 h 41 min
